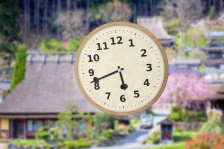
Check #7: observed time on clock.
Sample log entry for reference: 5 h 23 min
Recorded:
5 h 42 min
